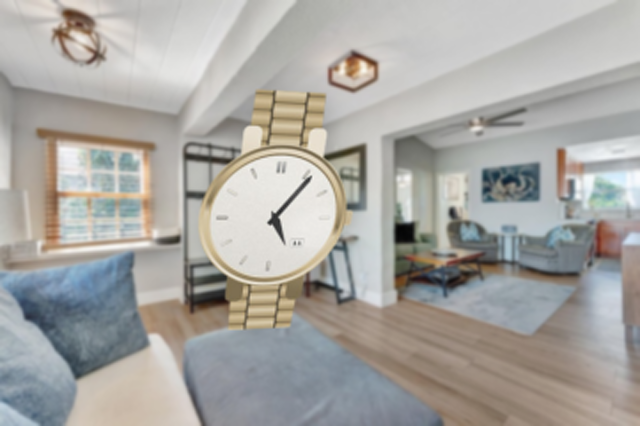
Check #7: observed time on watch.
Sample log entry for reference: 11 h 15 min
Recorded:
5 h 06 min
